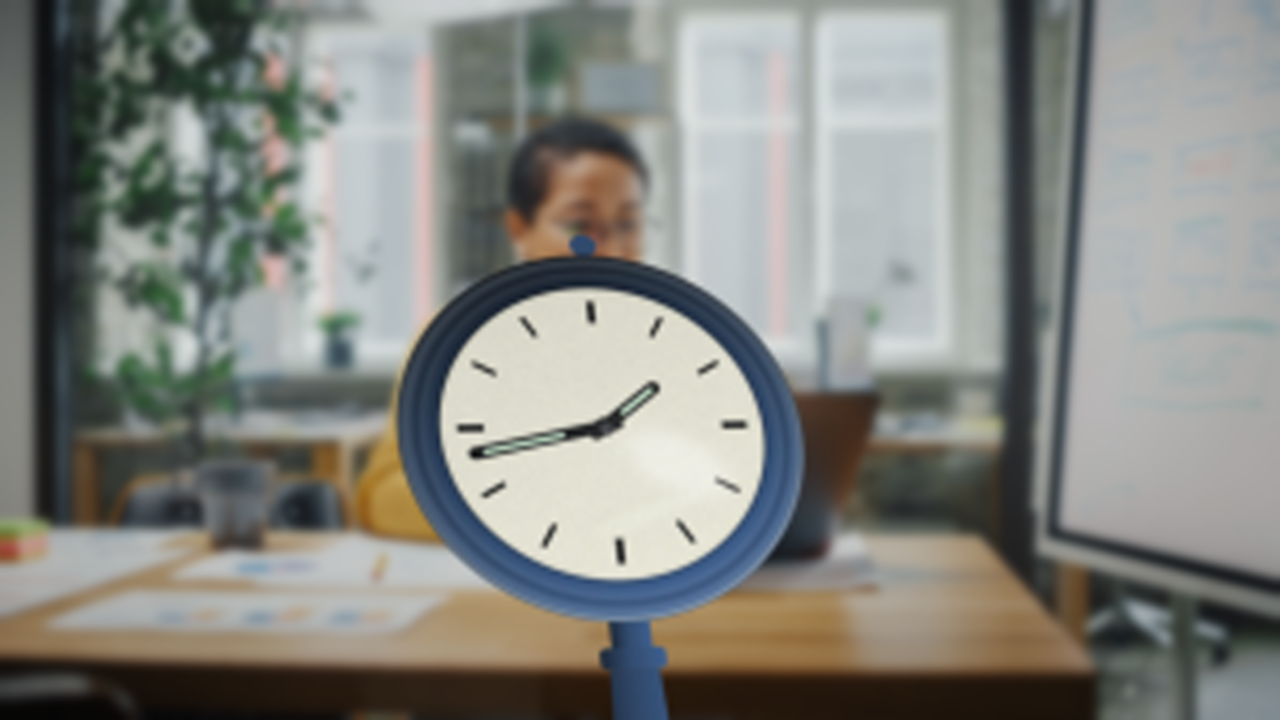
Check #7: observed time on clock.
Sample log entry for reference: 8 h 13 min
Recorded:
1 h 43 min
